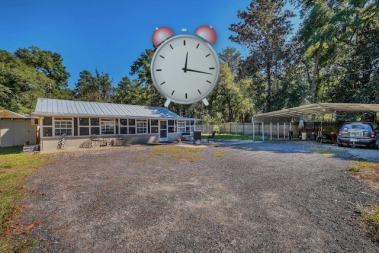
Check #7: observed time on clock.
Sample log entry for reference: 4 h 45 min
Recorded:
12 h 17 min
